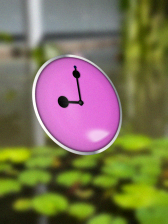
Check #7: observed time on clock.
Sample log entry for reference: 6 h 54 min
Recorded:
9 h 00 min
